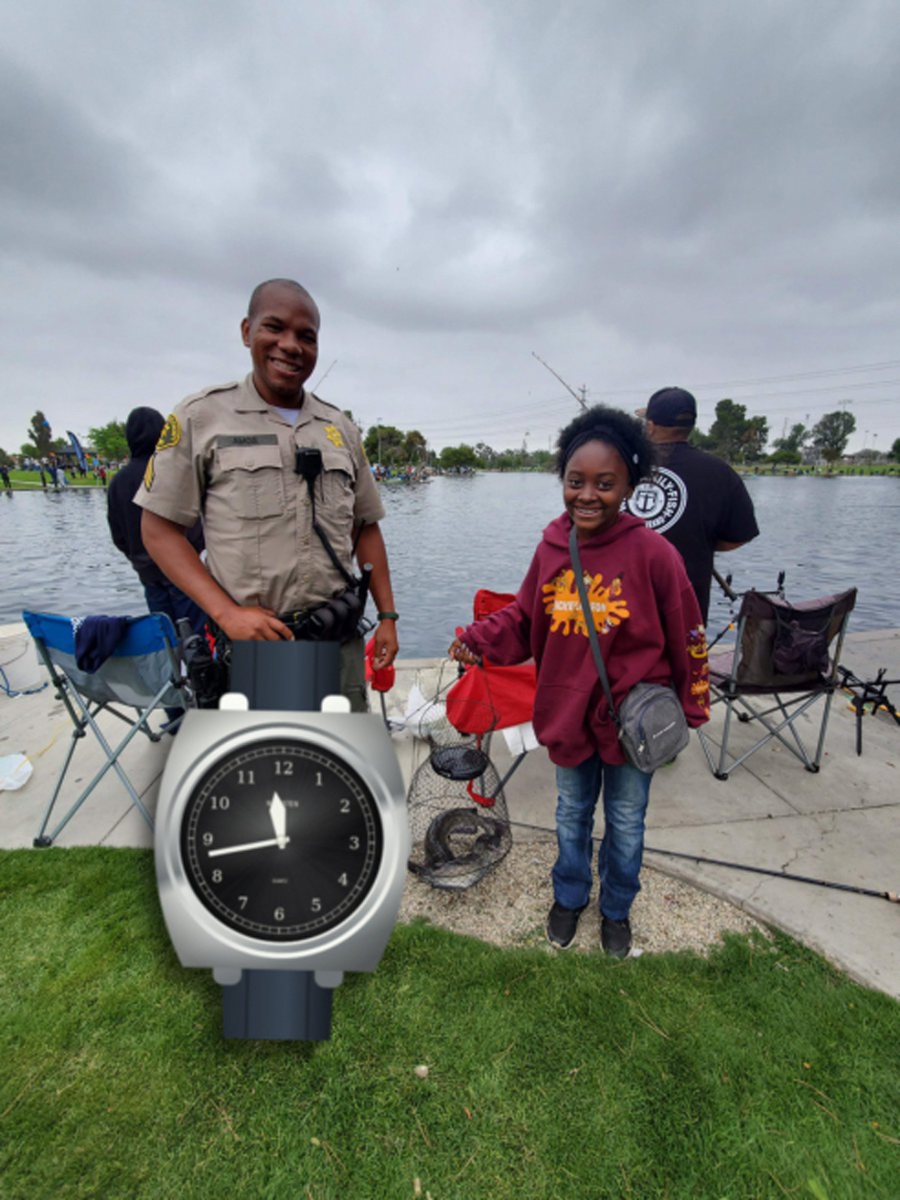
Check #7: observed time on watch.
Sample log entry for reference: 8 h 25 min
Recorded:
11 h 43 min
